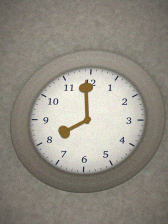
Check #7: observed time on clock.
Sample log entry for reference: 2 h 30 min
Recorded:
7 h 59 min
